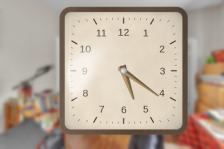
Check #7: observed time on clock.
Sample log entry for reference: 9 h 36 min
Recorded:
5 h 21 min
